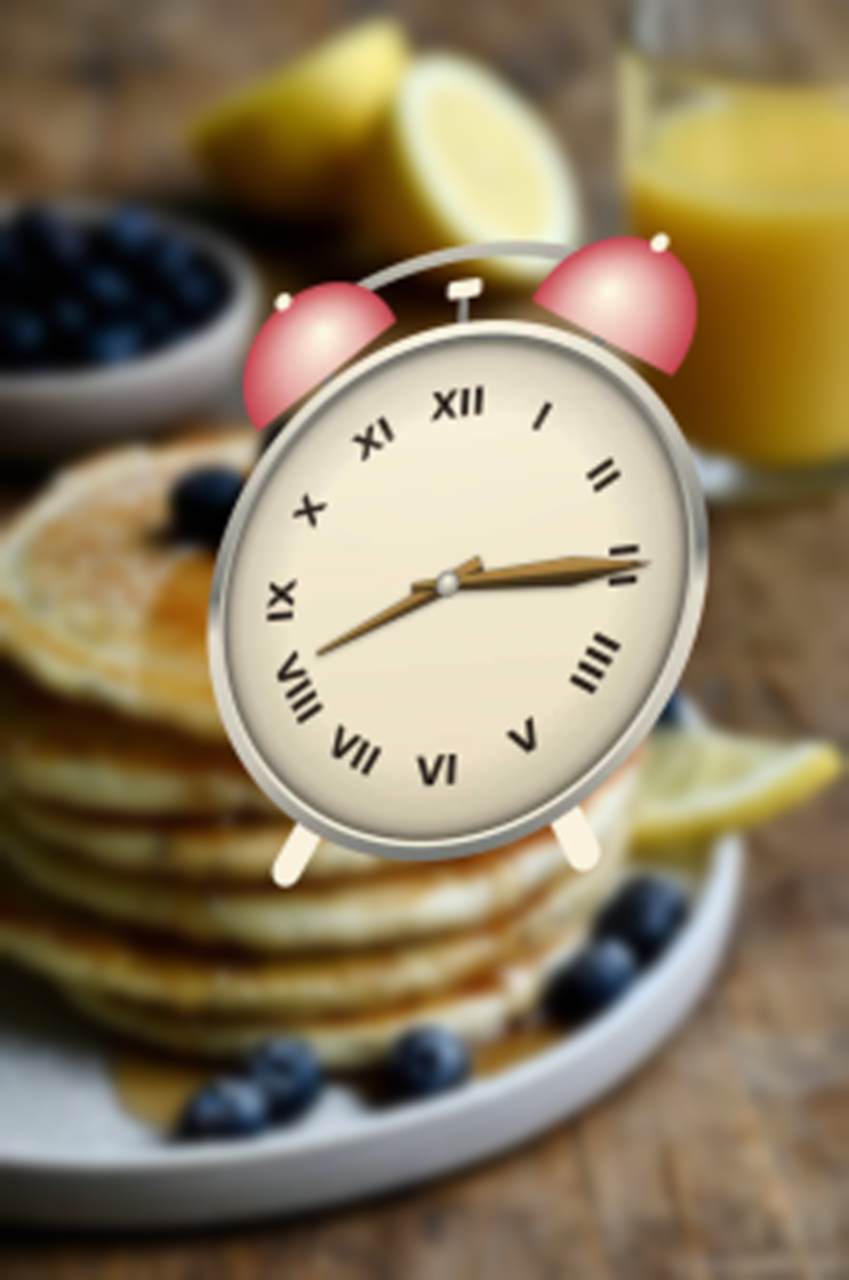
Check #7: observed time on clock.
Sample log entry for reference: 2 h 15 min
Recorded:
8 h 15 min
